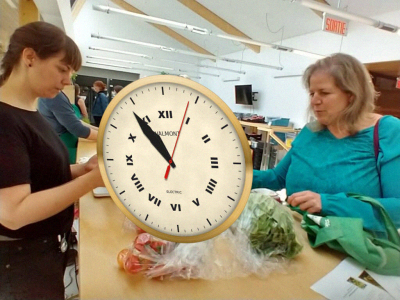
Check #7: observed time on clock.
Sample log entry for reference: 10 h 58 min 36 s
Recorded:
10 h 54 min 04 s
